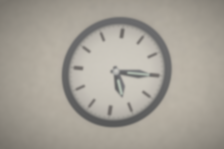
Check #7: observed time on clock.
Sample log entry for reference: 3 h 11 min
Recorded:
5 h 15 min
